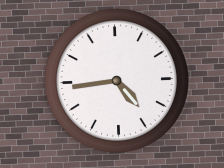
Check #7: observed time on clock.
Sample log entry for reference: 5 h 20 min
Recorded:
4 h 44 min
